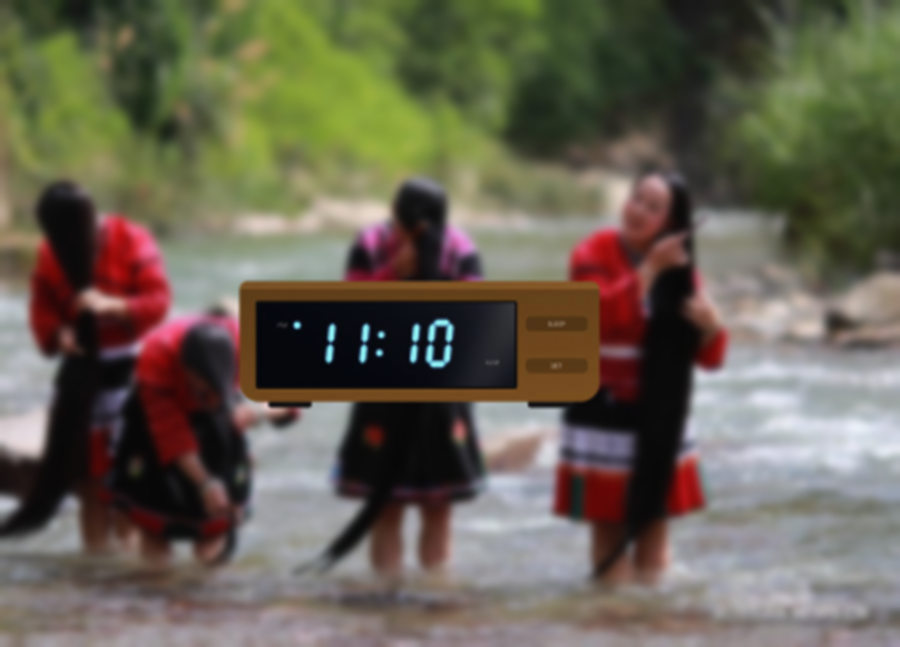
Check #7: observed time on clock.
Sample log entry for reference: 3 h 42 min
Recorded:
11 h 10 min
